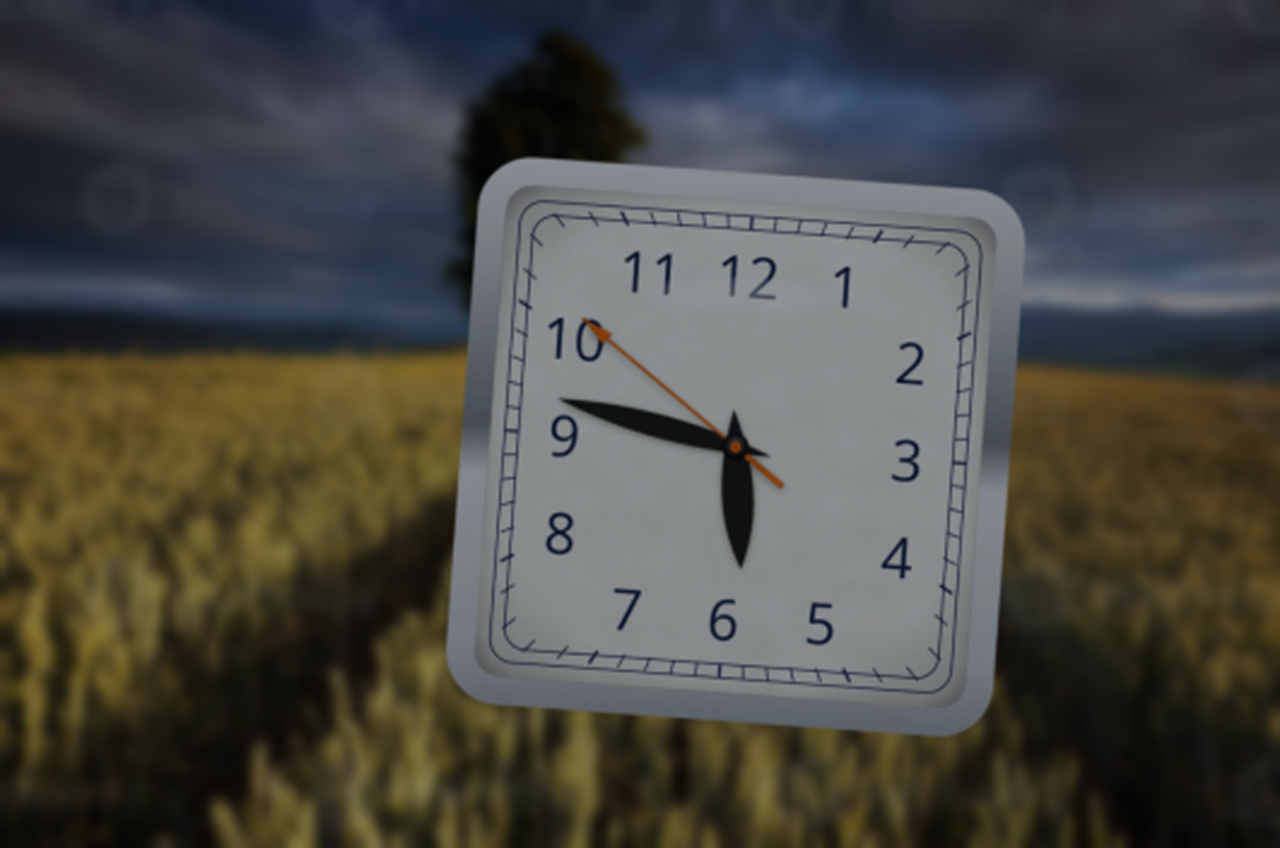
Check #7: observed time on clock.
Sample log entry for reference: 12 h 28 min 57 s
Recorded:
5 h 46 min 51 s
